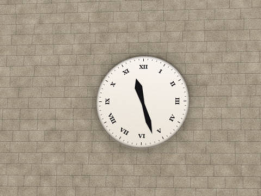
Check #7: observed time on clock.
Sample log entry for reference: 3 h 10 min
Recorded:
11 h 27 min
